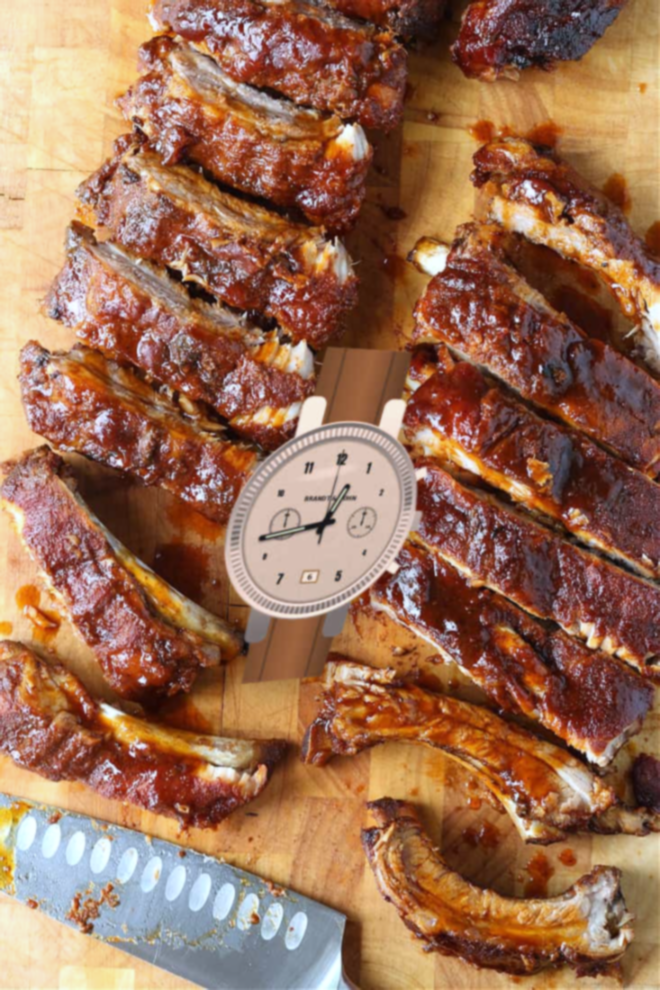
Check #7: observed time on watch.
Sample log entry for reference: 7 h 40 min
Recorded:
12 h 43 min
